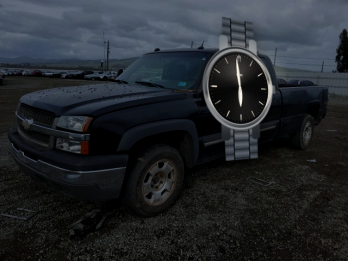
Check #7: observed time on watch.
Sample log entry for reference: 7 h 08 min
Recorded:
5 h 59 min
